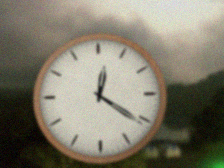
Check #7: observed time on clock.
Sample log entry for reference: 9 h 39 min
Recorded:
12 h 21 min
